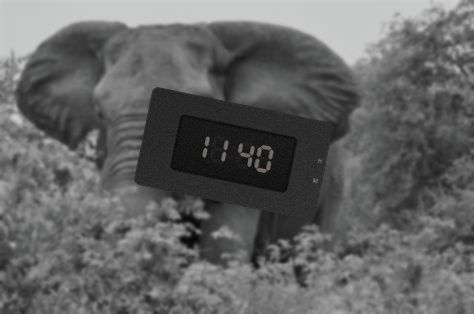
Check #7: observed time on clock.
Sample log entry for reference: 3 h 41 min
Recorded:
11 h 40 min
